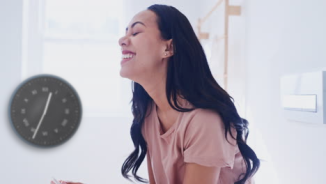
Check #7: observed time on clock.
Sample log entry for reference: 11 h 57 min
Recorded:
12 h 34 min
